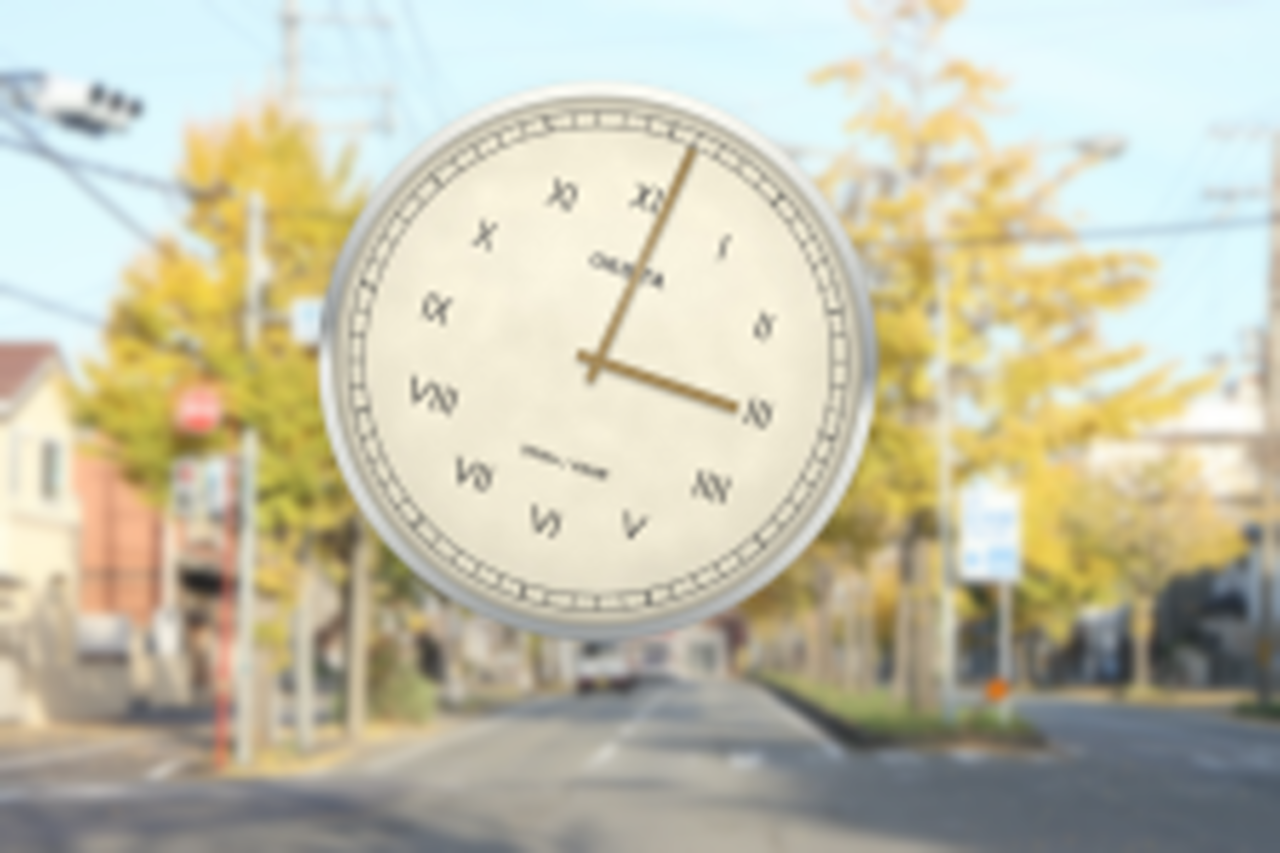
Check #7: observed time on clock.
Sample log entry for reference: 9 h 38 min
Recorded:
3 h 01 min
